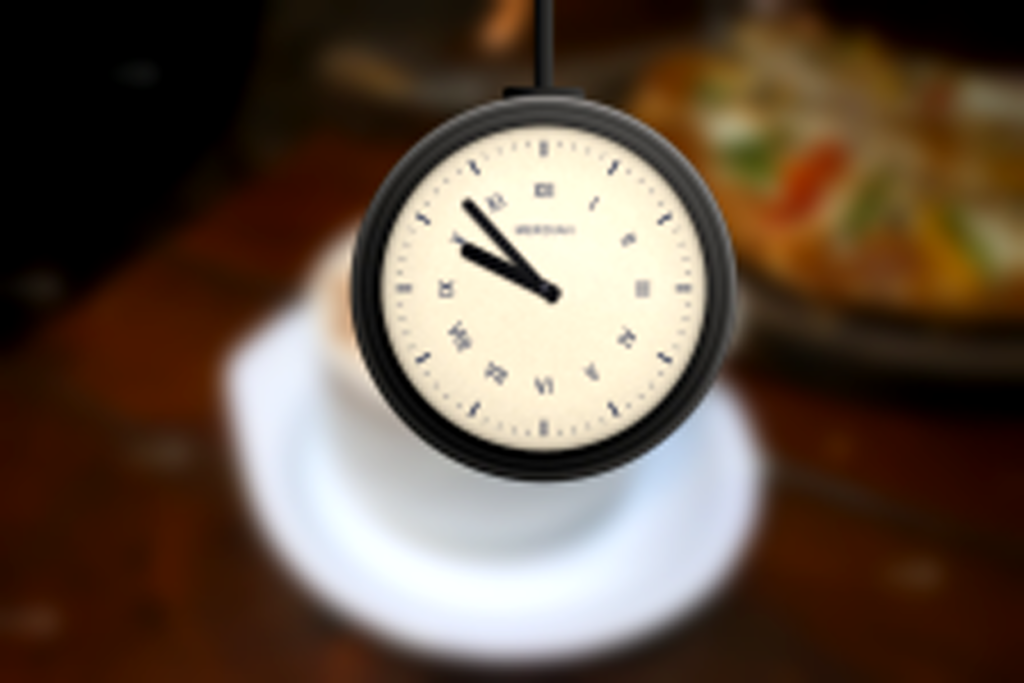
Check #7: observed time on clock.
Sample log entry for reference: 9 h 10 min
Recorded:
9 h 53 min
